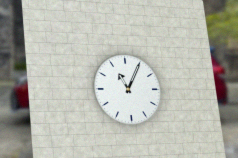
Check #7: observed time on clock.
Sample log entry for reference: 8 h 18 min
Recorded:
11 h 05 min
